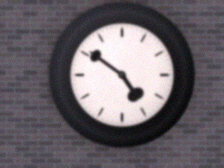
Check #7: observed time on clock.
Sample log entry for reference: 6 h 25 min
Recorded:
4 h 51 min
